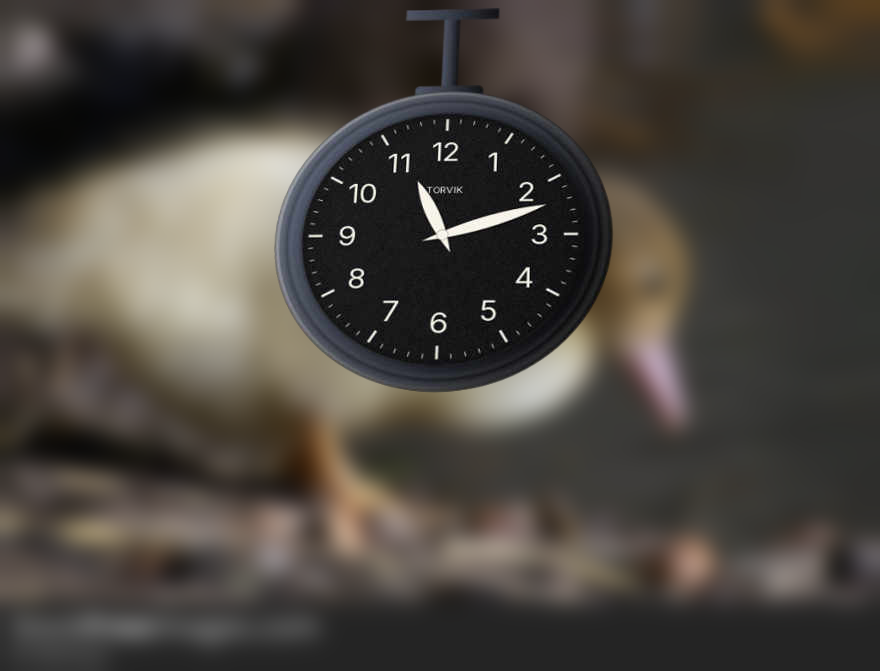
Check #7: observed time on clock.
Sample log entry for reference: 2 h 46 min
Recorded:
11 h 12 min
